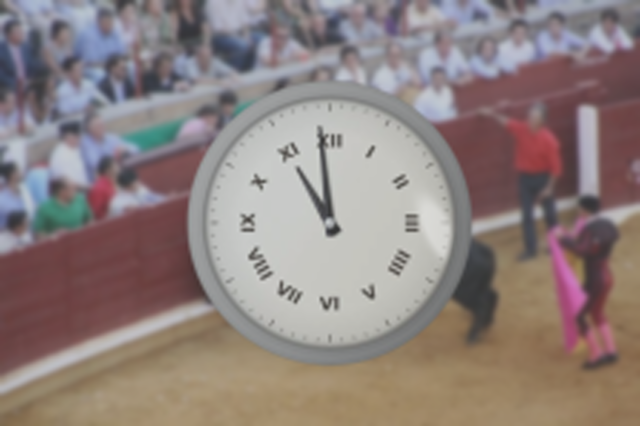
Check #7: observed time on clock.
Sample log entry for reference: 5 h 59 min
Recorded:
10 h 59 min
